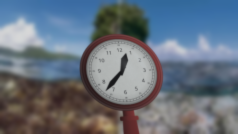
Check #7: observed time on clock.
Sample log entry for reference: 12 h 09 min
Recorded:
12 h 37 min
